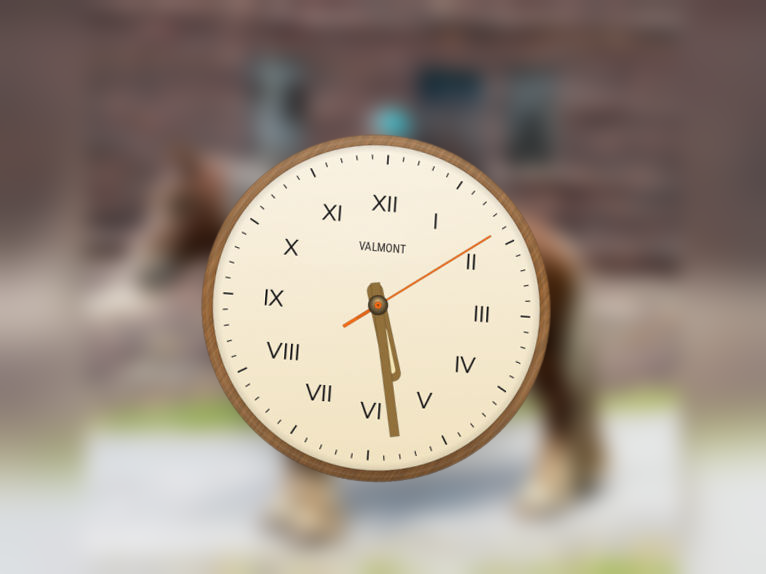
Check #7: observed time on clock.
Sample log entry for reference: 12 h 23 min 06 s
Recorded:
5 h 28 min 09 s
